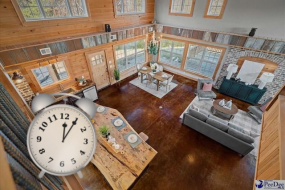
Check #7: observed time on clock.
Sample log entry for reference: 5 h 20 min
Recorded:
12 h 05 min
